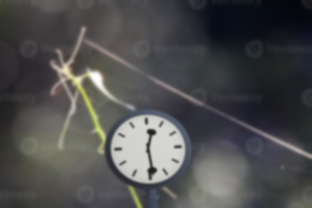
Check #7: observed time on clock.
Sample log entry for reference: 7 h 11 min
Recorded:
12 h 29 min
